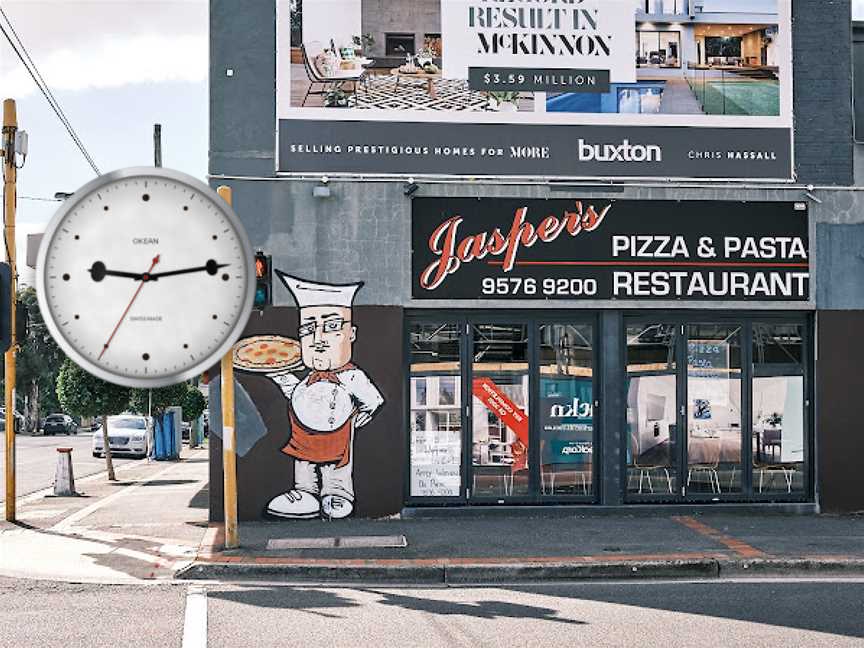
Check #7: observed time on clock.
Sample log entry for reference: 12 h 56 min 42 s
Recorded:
9 h 13 min 35 s
